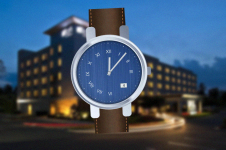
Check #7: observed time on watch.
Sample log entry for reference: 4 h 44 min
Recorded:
12 h 07 min
